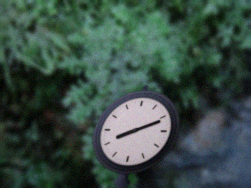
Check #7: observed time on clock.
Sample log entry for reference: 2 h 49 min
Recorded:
8 h 11 min
